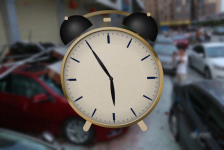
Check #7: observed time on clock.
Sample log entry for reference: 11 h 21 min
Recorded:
5 h 55 min
